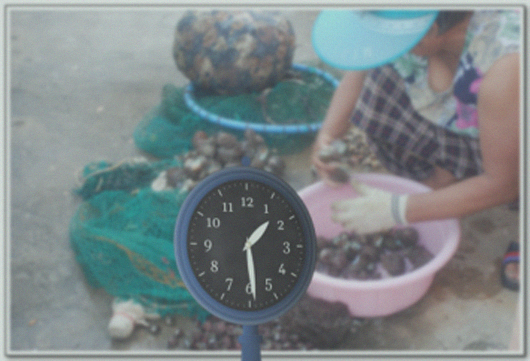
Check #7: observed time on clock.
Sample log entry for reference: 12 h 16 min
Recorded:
1 h 29 min
